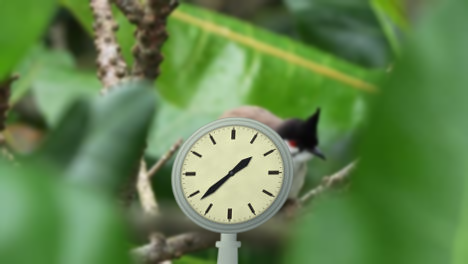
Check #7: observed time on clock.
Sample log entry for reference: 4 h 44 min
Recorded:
1 h 38 min
